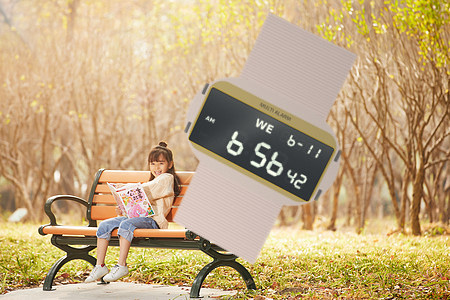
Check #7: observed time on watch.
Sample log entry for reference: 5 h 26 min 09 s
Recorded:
6 h 56 min 42 s
